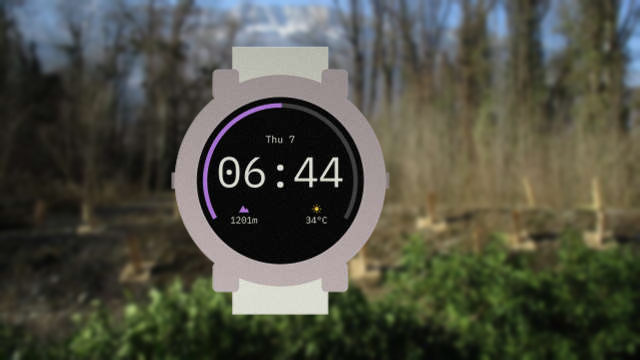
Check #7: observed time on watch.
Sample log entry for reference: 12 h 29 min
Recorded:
6 h 44 min
